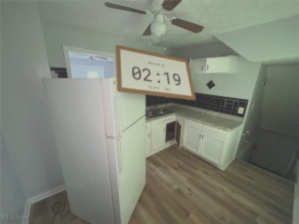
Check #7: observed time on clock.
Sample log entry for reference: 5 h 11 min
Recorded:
2 h 19 min
